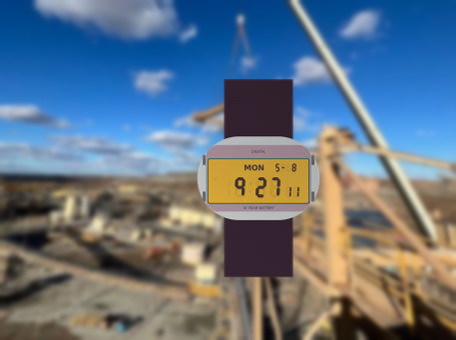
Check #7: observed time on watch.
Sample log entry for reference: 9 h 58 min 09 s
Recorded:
9 h 27 min 11 s
